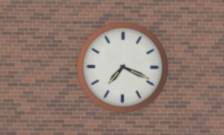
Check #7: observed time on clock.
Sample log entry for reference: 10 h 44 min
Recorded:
7 h 19 min
